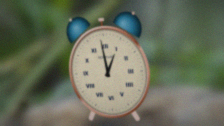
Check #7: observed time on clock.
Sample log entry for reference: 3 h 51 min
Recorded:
12 h 59 min
